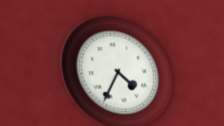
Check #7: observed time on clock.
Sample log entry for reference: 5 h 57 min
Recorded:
4 h 36 min
